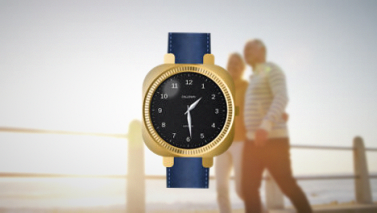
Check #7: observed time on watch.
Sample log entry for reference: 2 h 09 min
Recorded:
1 h 29 min
